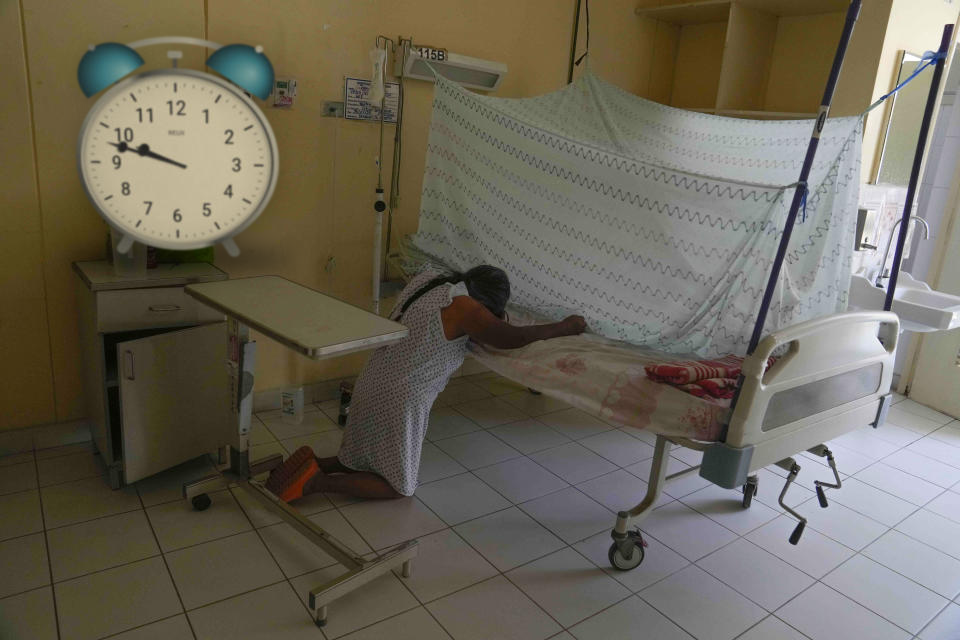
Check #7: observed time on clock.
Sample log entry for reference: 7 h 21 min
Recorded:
9 h 48 min
